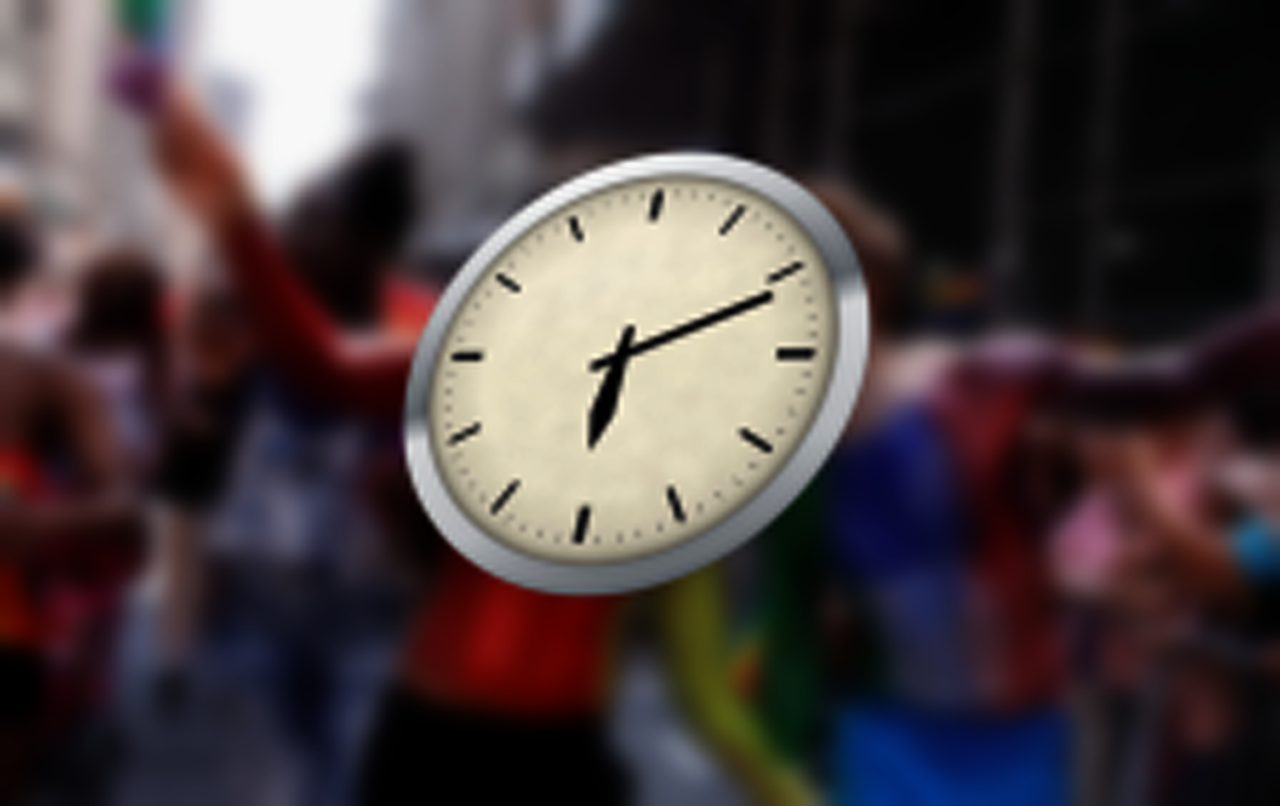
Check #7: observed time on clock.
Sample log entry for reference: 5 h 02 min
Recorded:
6 h 11 min
